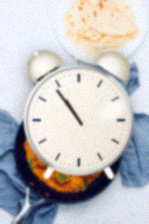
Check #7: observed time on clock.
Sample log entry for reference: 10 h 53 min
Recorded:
10 h 54 min
